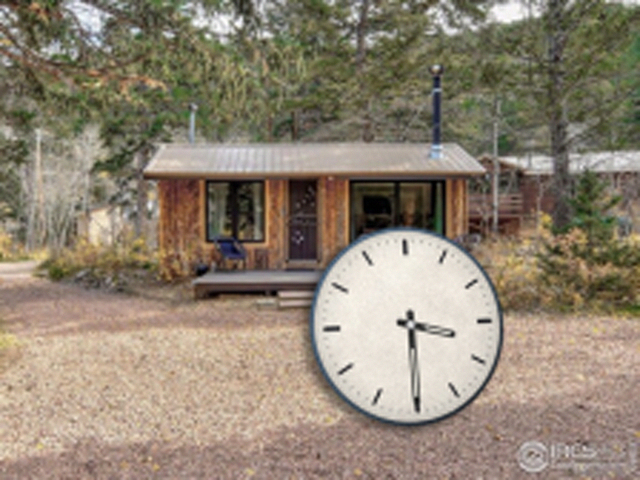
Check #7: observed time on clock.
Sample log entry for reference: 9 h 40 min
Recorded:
3 h 30 min
